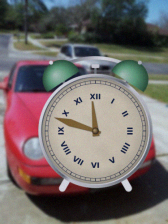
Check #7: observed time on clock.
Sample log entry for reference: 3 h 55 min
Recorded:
11 h 48 min
